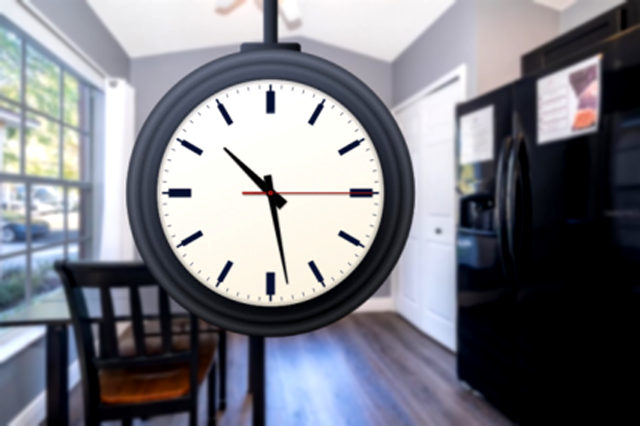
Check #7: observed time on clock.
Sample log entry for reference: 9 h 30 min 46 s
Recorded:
10 h 28 min 15 s
